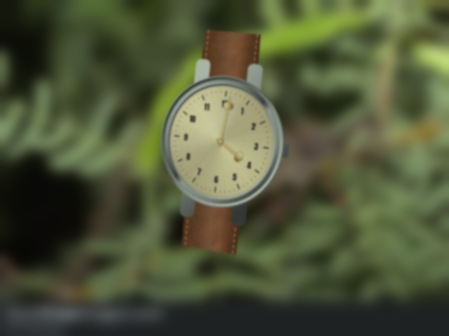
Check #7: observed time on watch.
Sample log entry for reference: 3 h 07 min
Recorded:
4 h 01 min
